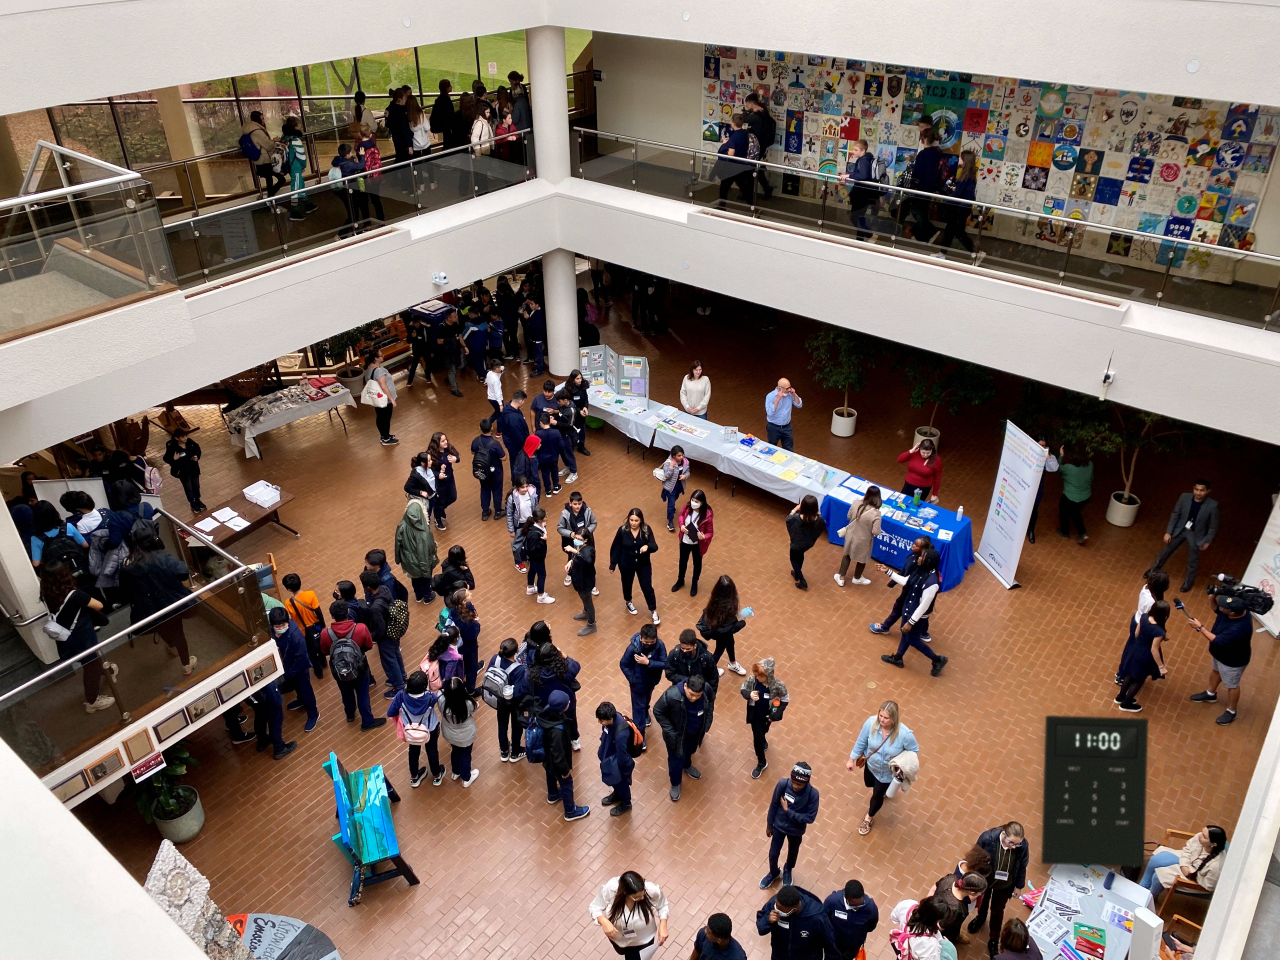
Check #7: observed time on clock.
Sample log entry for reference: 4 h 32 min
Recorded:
11 h 00 min
